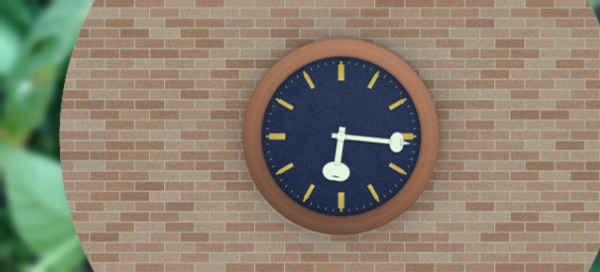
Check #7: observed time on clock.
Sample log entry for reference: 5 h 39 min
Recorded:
6 h 16 min
